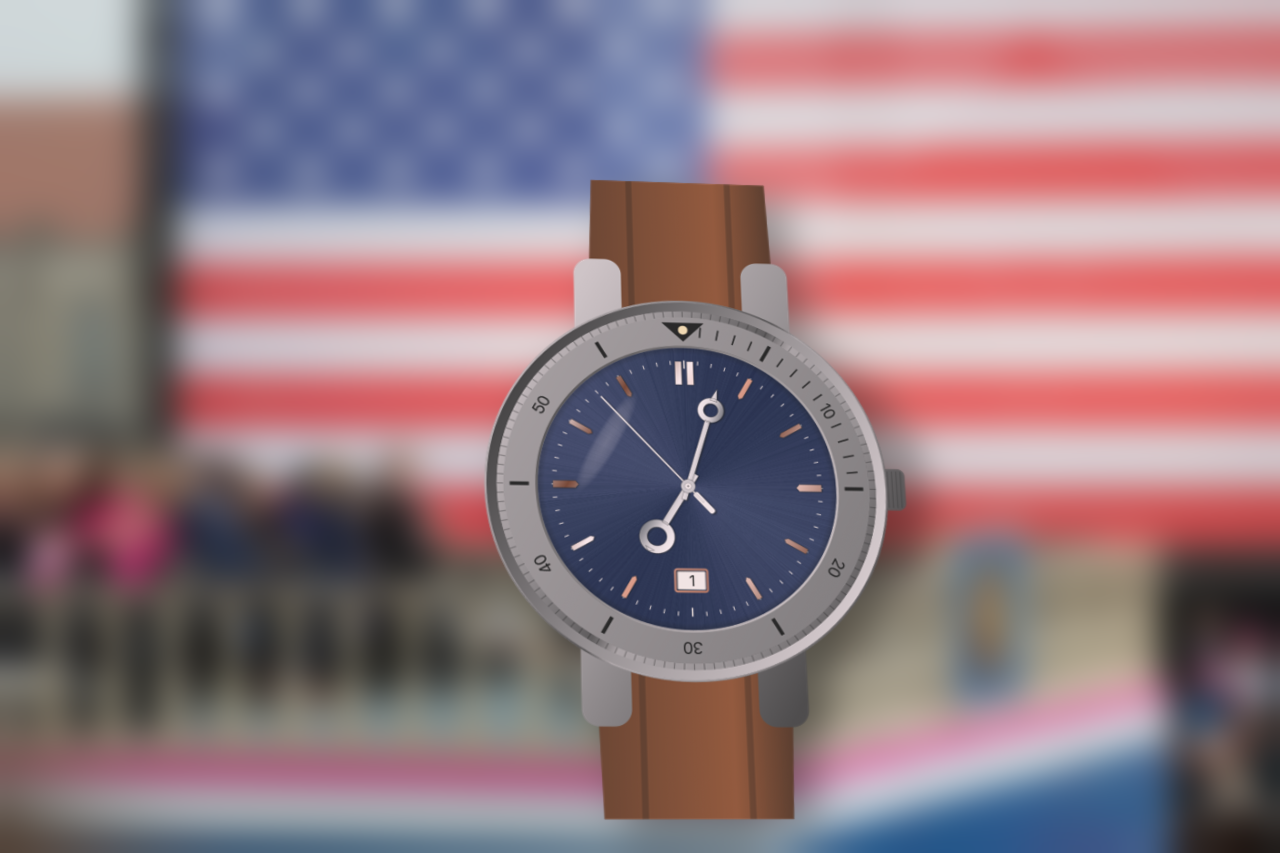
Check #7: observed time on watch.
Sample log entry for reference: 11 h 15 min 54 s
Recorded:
7 h 02 min 53 s
